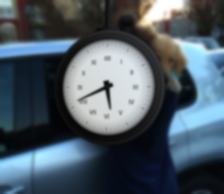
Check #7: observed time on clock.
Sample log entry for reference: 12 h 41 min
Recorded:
5 h 41 min
